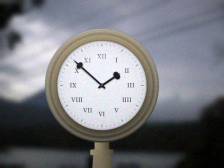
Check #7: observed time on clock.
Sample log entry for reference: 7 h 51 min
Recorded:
1 h 52 min
